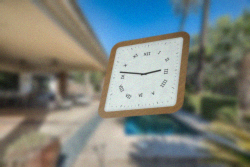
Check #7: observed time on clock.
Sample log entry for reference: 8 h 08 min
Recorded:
2 h 47 min
